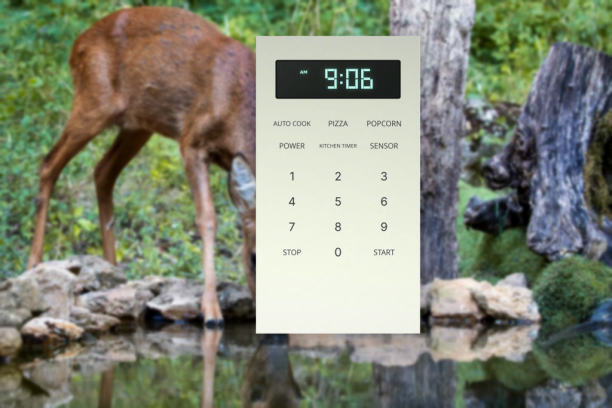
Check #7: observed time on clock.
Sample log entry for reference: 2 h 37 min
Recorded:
9 h 06 min
